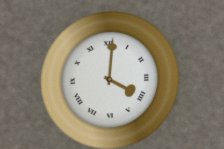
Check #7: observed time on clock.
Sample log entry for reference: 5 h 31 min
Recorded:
4 h 01 min
